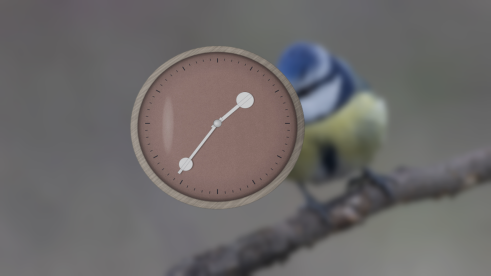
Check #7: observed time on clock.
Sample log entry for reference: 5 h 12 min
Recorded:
1 h 36 min
